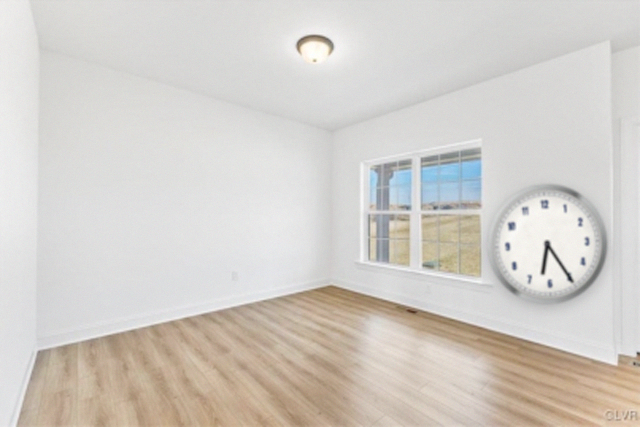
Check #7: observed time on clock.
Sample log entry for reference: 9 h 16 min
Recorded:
6 h 25 min
